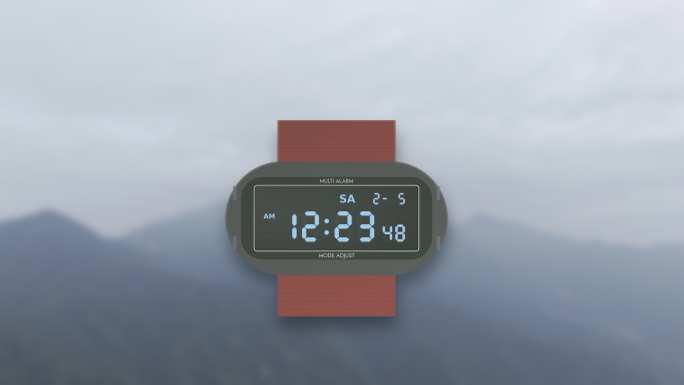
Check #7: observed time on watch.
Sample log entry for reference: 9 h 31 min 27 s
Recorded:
12 h 23 min 48 s
